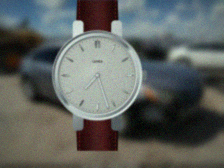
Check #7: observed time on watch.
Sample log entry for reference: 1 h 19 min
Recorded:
7 h 27 min
